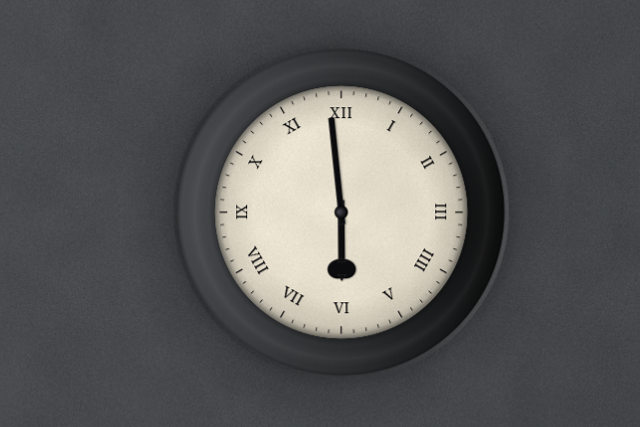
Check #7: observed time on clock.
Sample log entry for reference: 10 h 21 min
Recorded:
5 h 59 min
